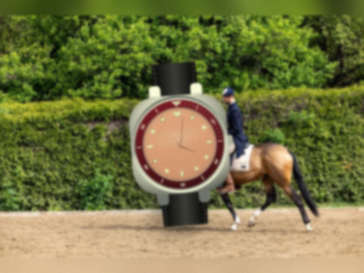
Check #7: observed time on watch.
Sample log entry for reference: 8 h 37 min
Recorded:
4 h 02 min
